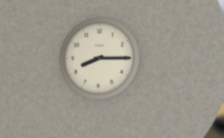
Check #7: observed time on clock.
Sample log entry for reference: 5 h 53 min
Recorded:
8 h 15 min
